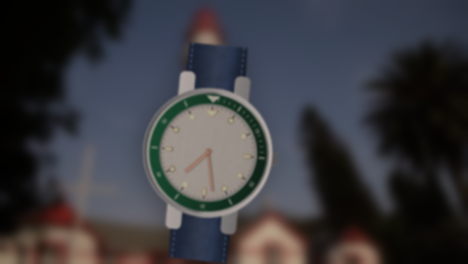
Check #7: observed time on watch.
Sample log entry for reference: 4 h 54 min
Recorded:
7 h 28 min
